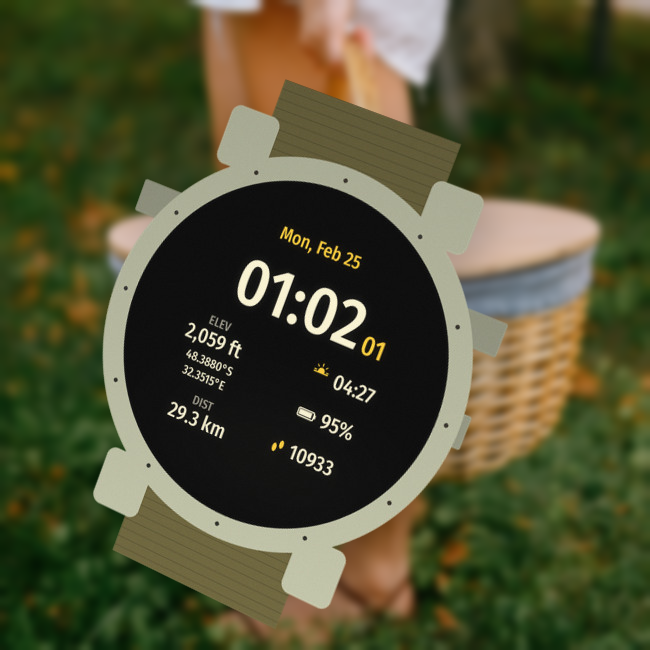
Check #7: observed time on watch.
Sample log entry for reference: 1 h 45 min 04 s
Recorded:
1 h 02 min 01 s
